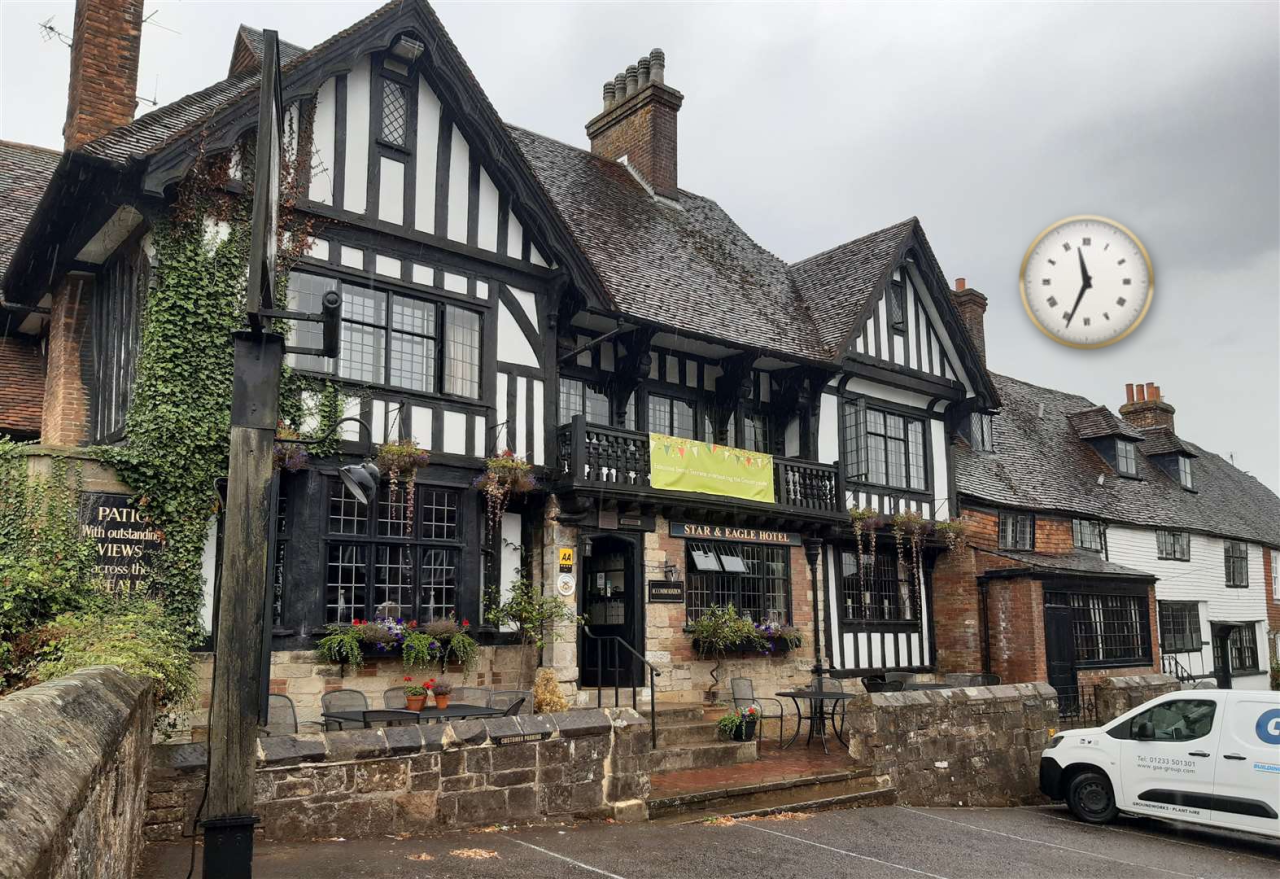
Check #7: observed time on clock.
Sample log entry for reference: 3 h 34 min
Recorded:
11 h 34 min
